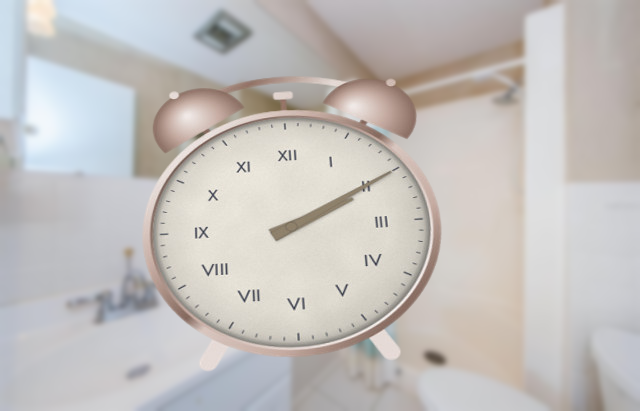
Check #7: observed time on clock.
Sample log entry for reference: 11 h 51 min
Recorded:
2 h 10 min
